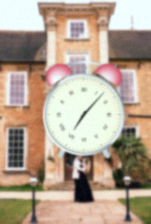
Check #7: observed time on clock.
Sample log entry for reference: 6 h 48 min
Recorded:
7 h 07 min
